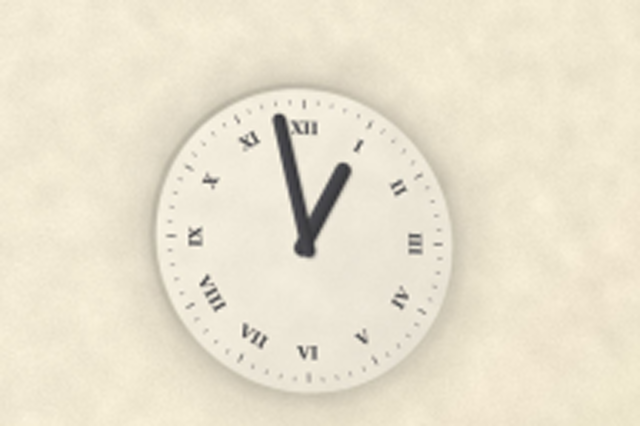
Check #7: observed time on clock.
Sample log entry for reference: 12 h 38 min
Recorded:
12 h 58 min
